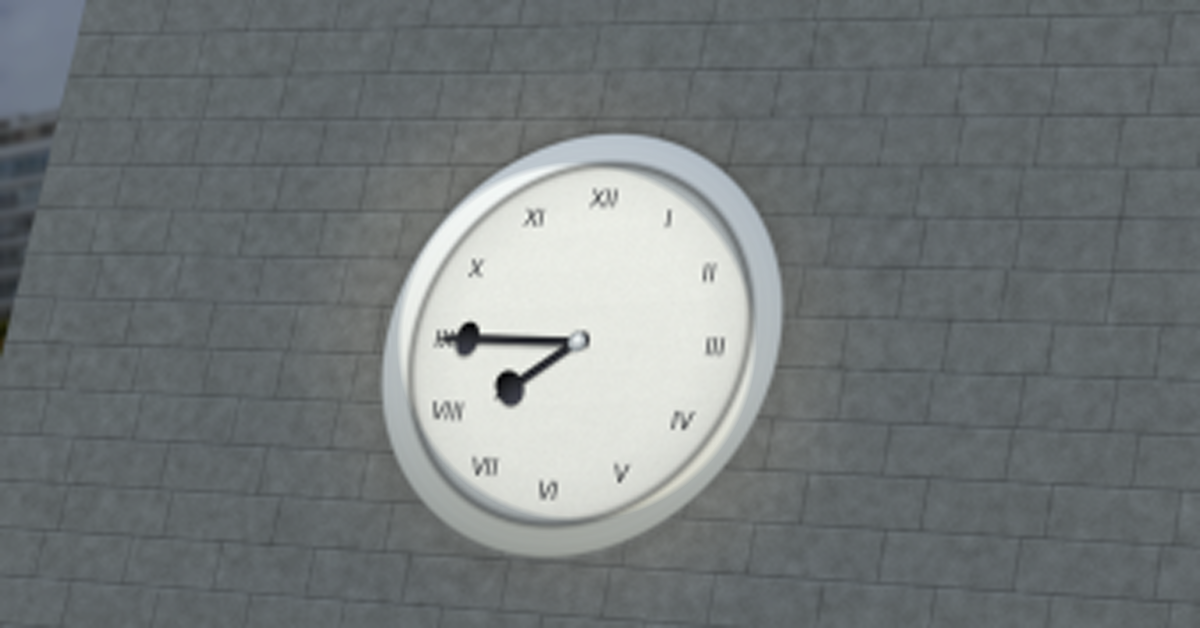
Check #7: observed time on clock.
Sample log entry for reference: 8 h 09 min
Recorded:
7 h 45 min
